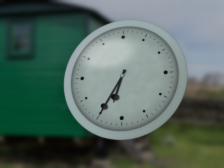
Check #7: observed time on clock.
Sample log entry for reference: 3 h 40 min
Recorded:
6 h 35 min
